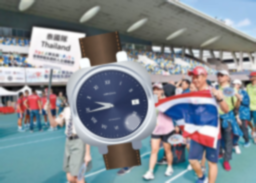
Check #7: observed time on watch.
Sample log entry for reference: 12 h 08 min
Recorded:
9 h 44 min
